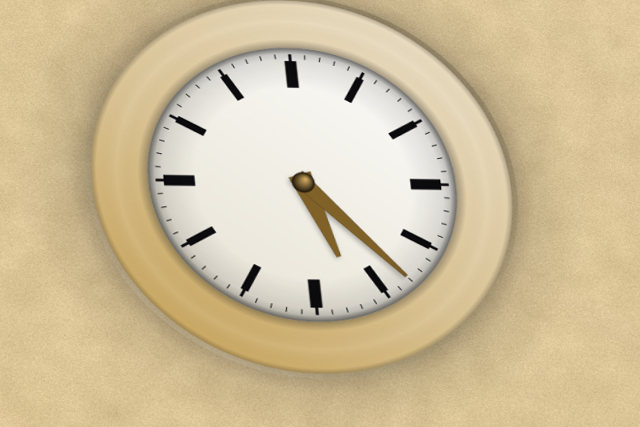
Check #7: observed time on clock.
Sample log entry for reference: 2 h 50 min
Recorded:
5 h 23 min
